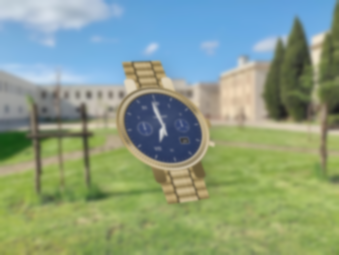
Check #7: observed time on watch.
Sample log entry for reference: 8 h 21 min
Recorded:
6 h 59 min
